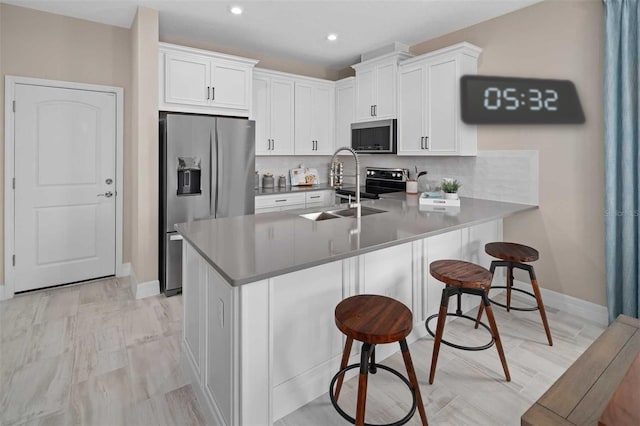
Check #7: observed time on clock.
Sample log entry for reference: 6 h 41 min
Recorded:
5 h 32 min
